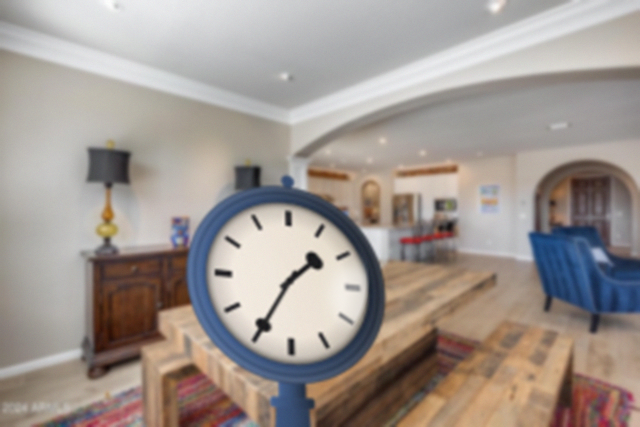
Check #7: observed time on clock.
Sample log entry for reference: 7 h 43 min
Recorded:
1 h 35 min
